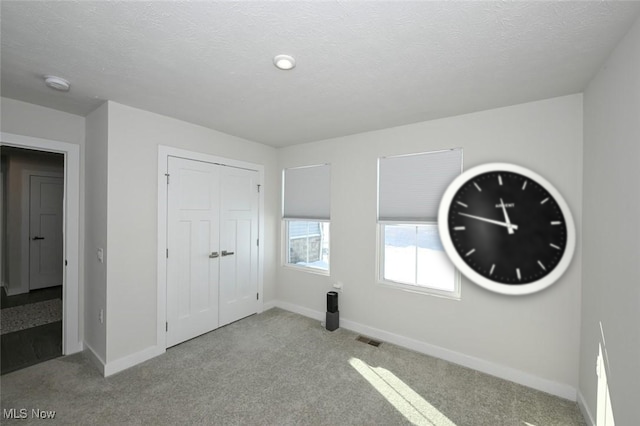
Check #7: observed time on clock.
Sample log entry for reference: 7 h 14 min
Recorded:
11 h 48 min
